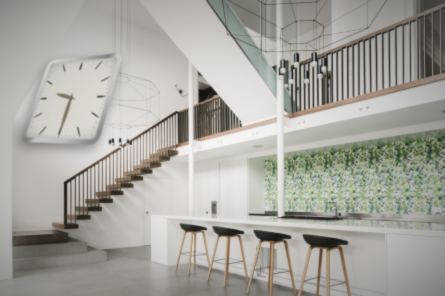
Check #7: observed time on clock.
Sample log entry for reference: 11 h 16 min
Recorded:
9 h 30 min
